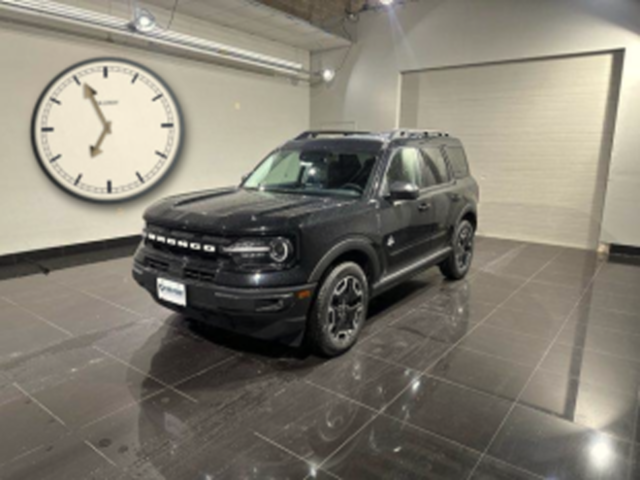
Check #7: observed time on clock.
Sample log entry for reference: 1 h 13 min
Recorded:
6 h 56 min
